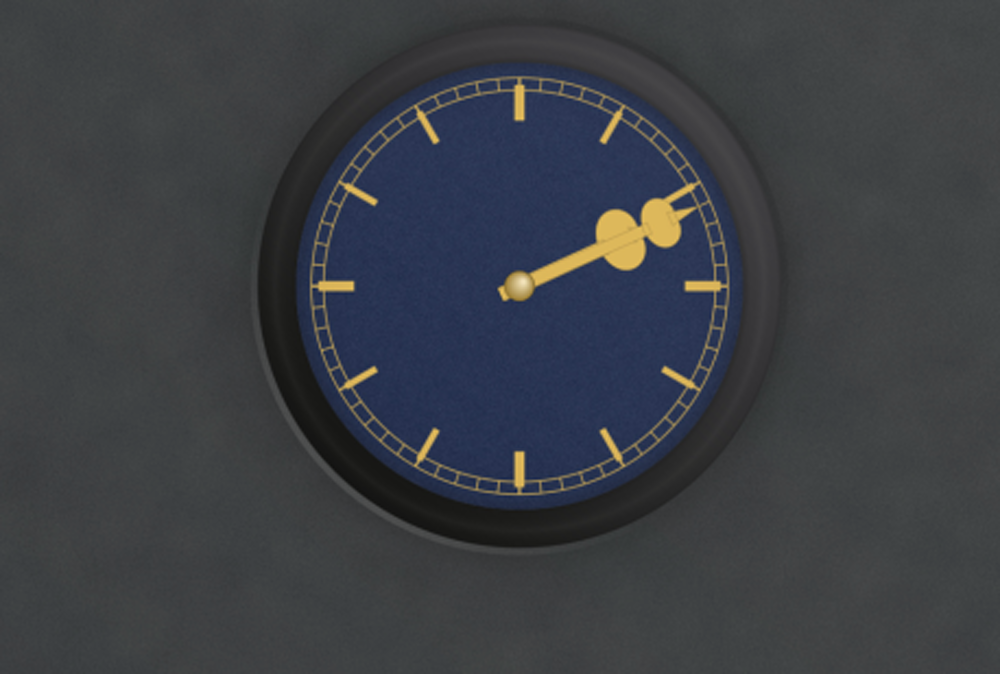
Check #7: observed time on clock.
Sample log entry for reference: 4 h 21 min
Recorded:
2 h 11 min
